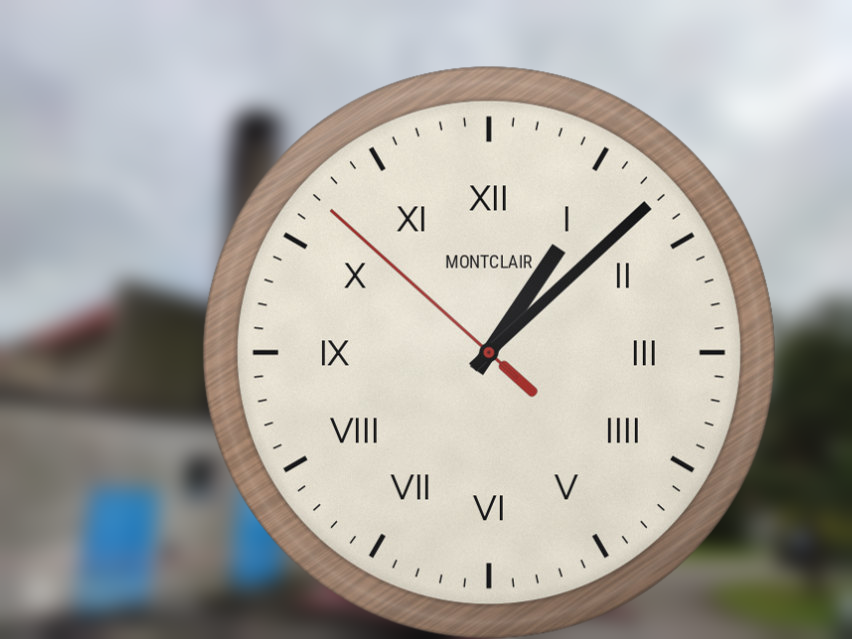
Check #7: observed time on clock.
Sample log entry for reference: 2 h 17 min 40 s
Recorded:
1 h 07 min 52 s
